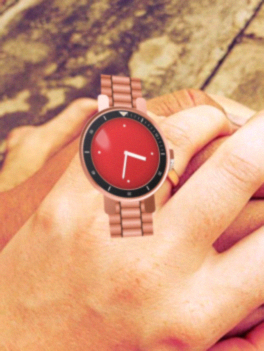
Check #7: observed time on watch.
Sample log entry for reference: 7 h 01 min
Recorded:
3 h 32 min
